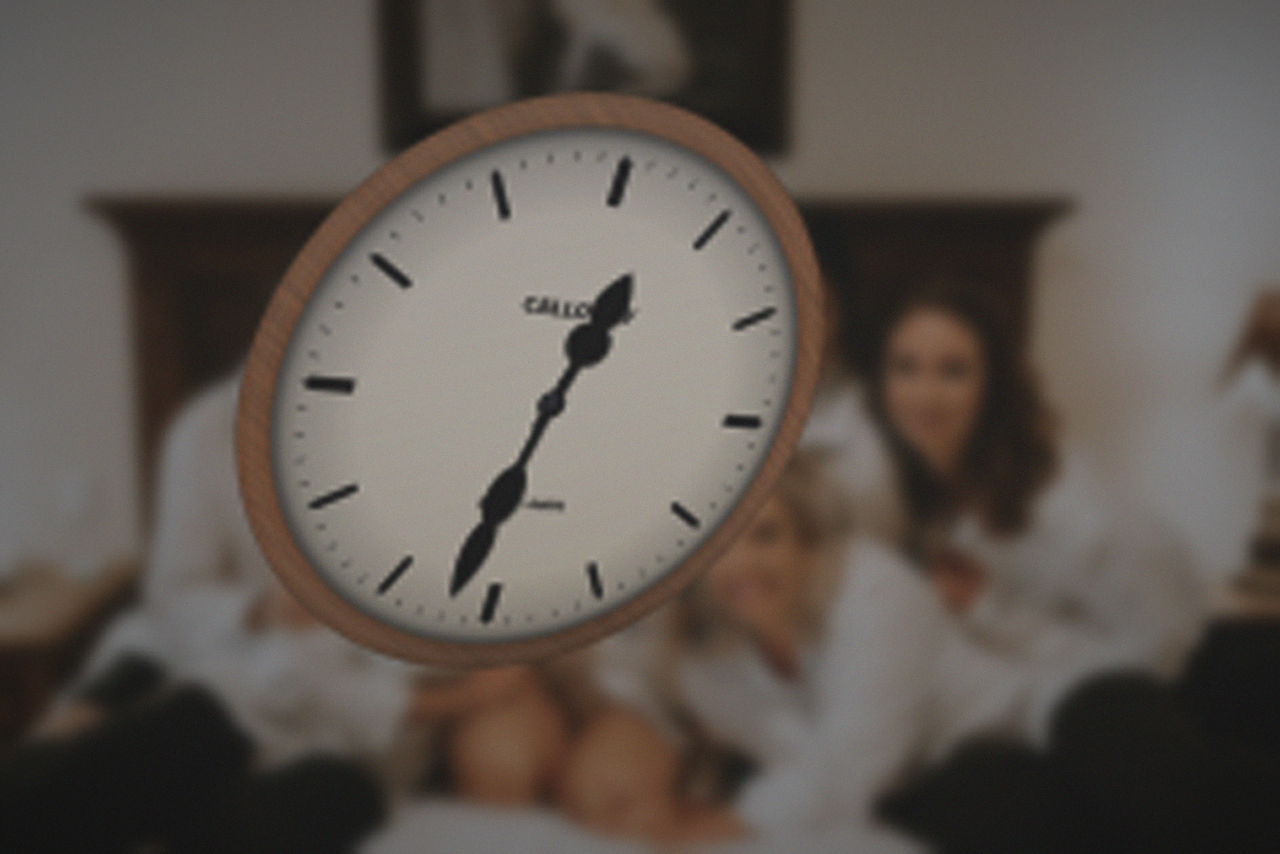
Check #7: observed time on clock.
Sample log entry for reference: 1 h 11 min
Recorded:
12 h 32 min
